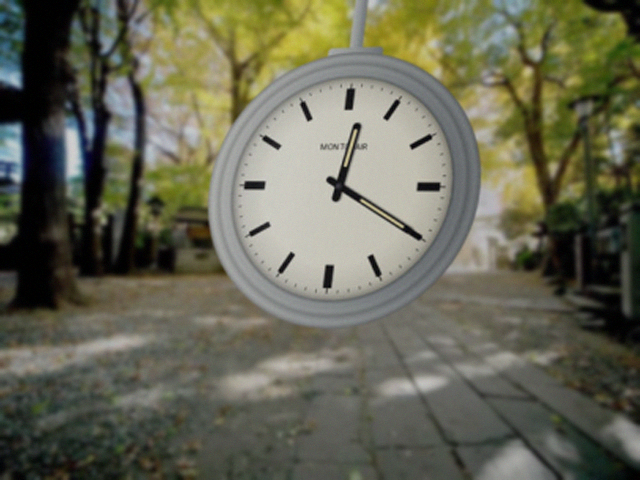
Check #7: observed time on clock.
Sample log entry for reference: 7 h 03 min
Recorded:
12 h 20 min
